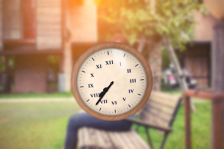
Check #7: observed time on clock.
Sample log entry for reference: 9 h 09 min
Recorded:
7 h 37 min
